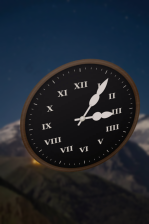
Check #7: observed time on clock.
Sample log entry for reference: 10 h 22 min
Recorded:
3 h 06 min
